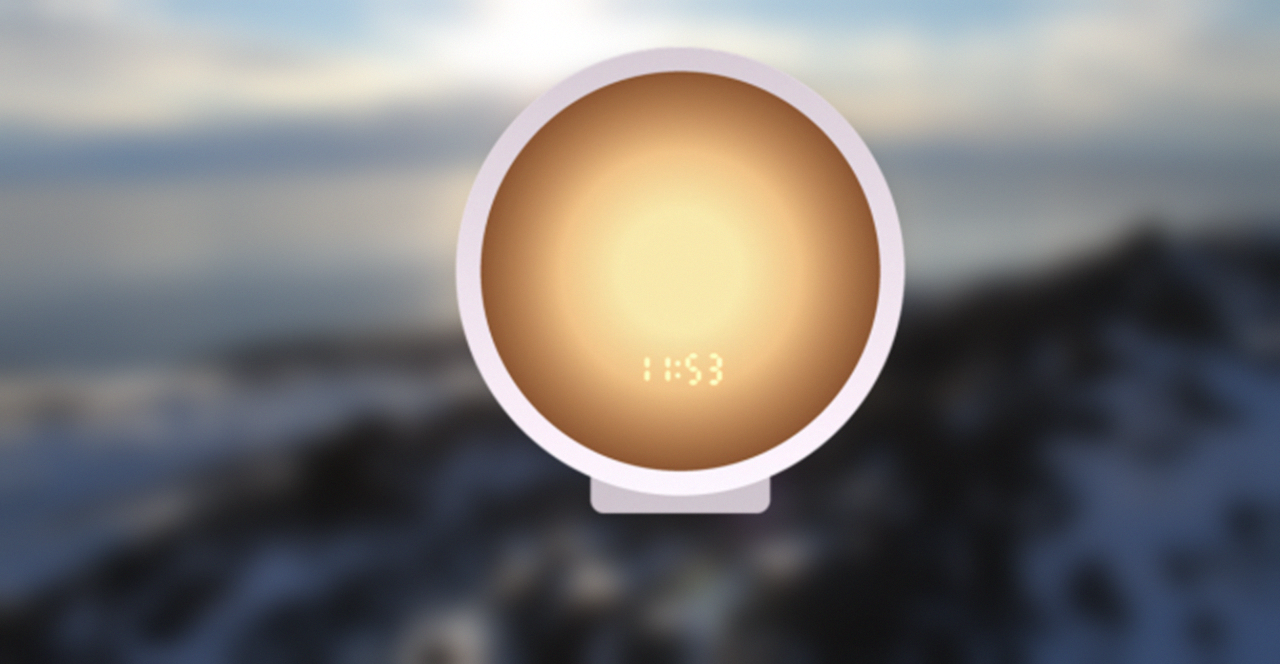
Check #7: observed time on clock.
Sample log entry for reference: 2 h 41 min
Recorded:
11 h 53 min
